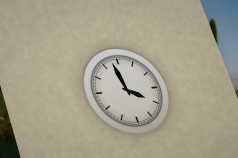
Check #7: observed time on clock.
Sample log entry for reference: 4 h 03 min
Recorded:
3 h 58 min
